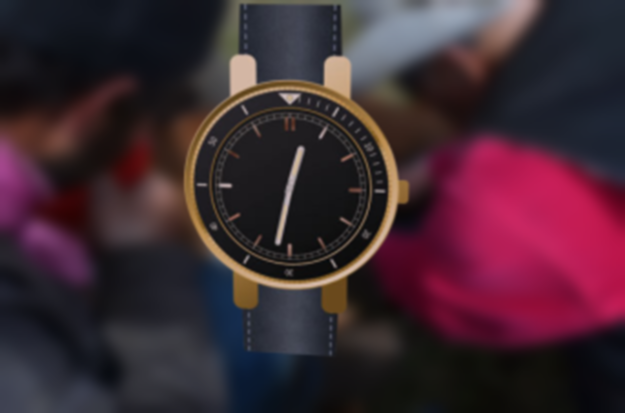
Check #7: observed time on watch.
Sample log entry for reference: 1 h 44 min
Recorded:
12 h 32 min
